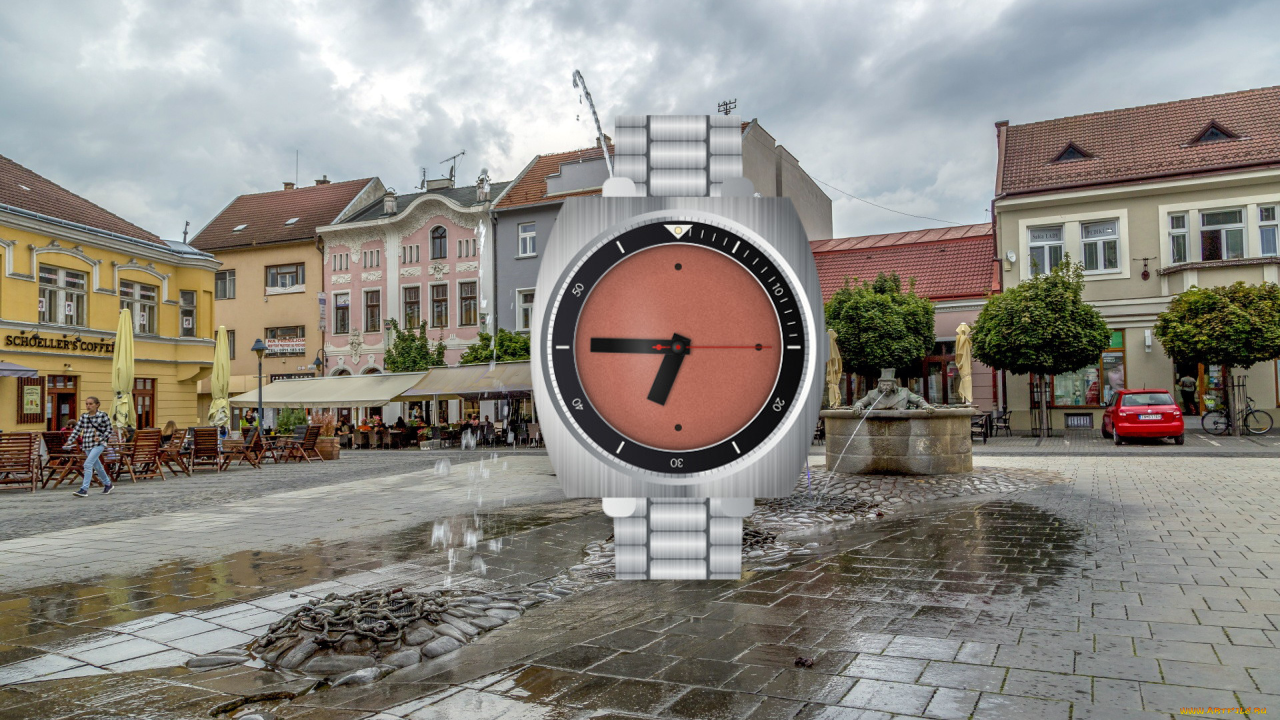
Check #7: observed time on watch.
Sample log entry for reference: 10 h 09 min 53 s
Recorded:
6 h 45 min 15 s
